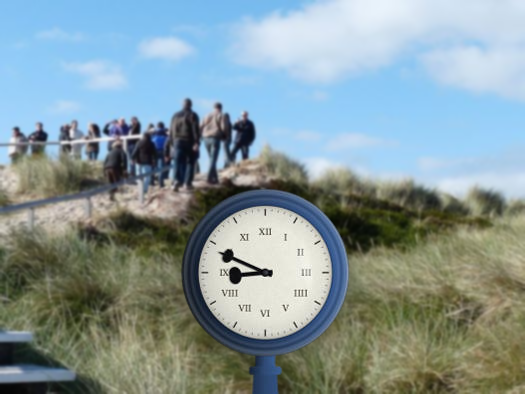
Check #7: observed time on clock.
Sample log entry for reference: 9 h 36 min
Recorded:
8 h 49 min
